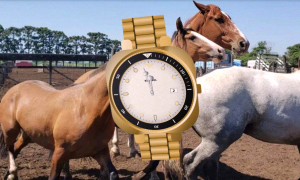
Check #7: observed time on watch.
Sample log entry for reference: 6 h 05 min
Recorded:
11 h 58 min
